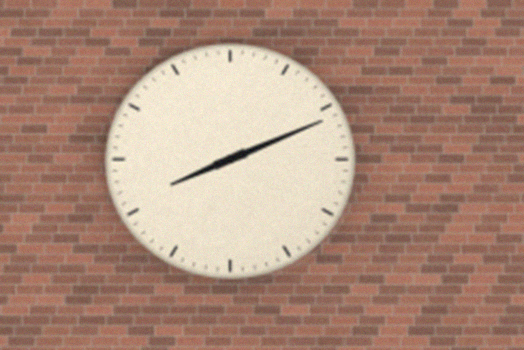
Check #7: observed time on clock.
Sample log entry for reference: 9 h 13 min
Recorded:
8 h 11 min
